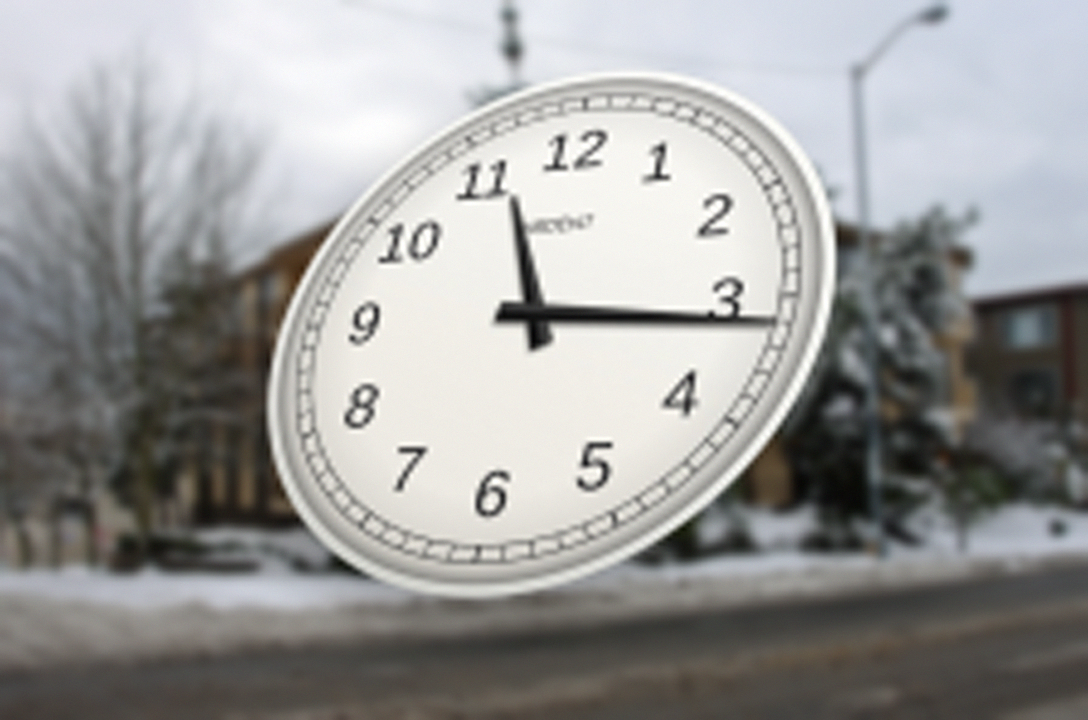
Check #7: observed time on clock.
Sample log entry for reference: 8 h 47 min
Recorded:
11 h 16 min
